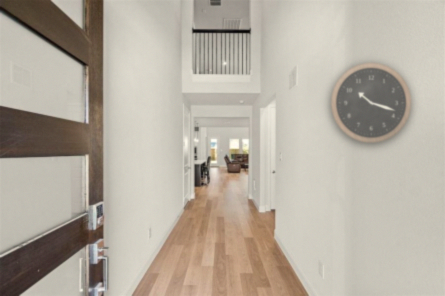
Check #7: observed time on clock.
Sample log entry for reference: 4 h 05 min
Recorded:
10 h 18 min
